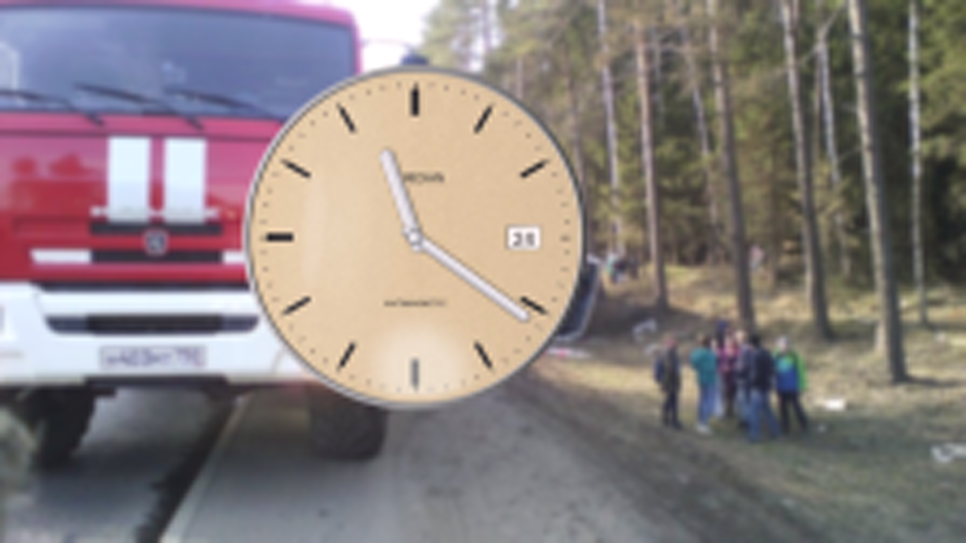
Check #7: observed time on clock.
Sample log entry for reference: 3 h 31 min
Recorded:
11 h 21 min
